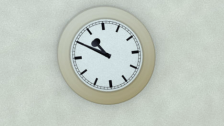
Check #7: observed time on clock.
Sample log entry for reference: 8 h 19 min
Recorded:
10 h 50 min
